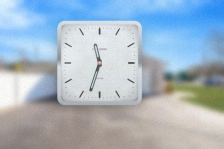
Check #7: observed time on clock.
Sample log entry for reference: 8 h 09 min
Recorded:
11 h 33 min
